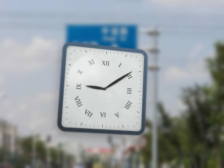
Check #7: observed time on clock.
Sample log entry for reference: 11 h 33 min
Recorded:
9 h 09 min
